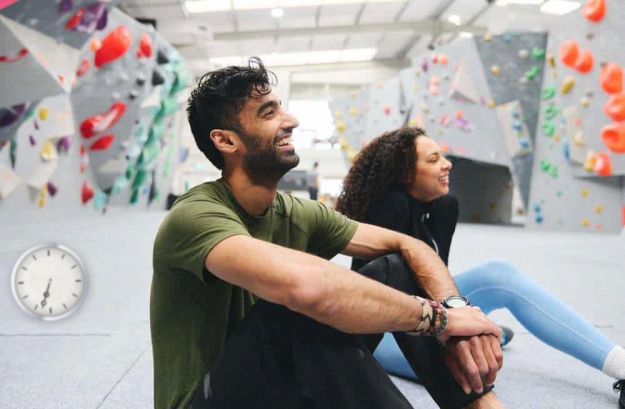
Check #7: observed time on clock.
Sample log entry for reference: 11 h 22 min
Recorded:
6 h 33 min
